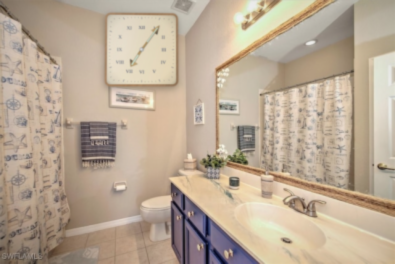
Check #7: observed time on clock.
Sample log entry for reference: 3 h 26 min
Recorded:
7 h 06 min
